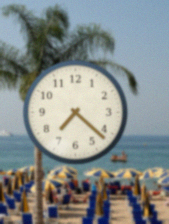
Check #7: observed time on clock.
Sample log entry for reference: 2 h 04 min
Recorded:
7 h 22 min
